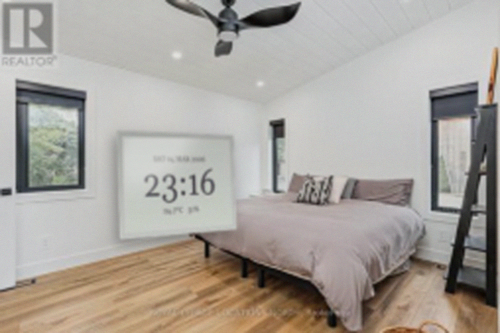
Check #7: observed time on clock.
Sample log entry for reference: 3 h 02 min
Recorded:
23 h 16 min
